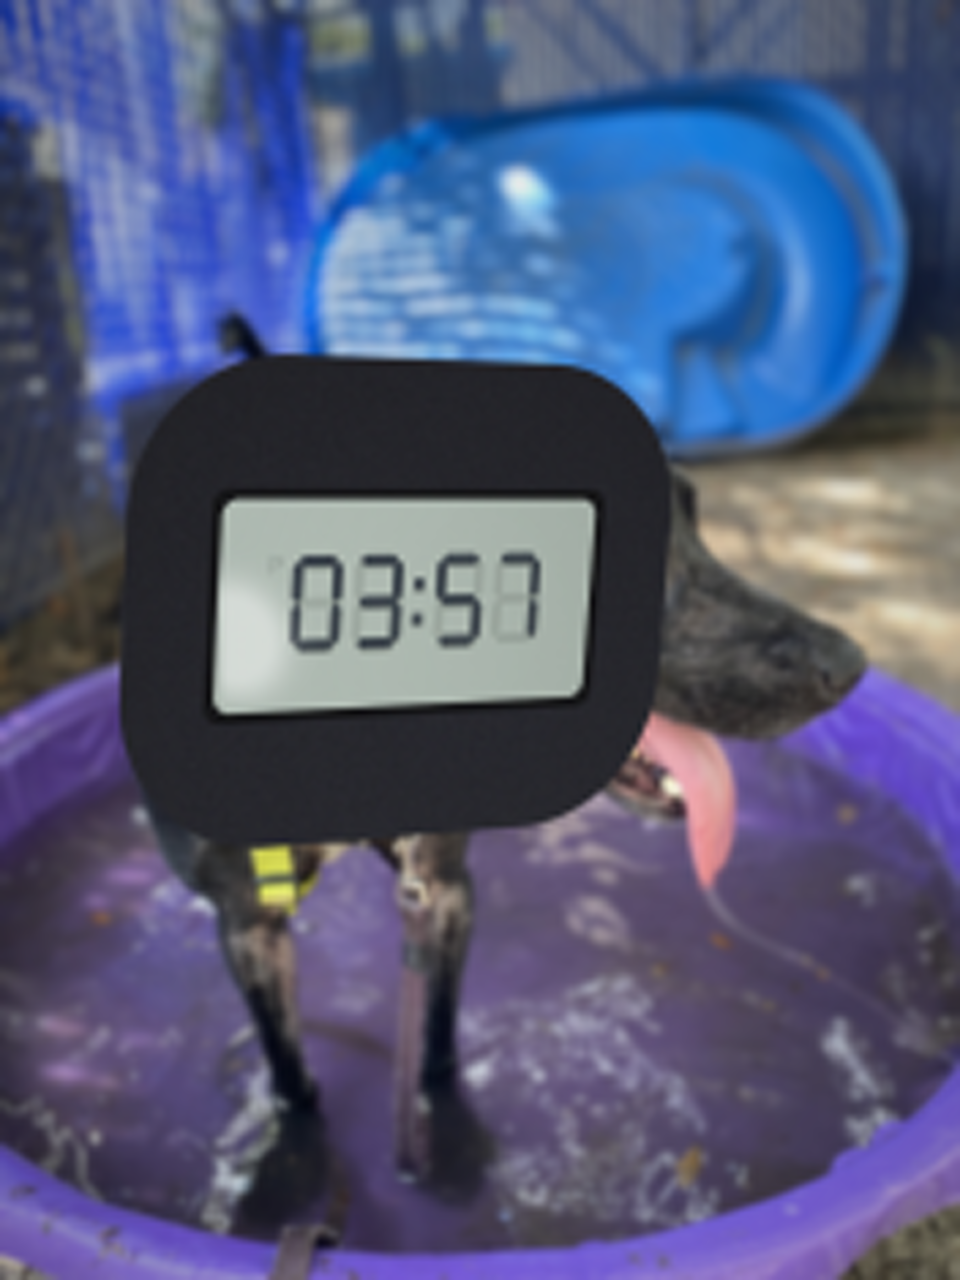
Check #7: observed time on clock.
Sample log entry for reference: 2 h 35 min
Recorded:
3 h 57 min
